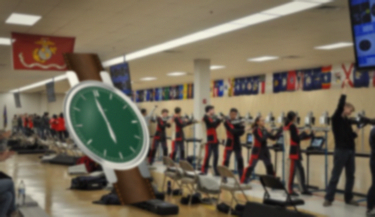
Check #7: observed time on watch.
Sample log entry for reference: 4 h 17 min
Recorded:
5 h 59 min
